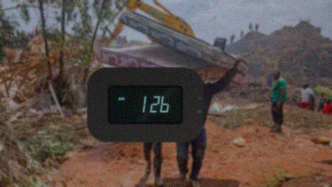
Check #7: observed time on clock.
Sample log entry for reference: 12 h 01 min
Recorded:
1 h 26 min
